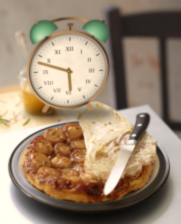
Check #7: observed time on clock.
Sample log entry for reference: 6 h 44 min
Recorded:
5 h 48 min
